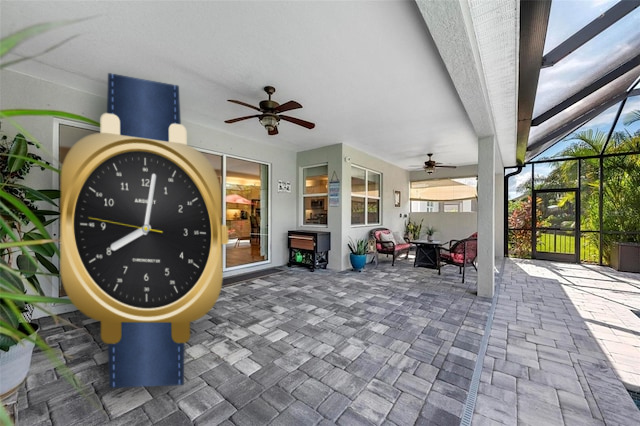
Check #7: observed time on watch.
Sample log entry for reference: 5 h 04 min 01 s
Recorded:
8 h 01 min 46 s
